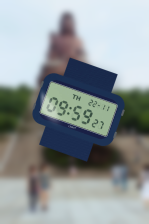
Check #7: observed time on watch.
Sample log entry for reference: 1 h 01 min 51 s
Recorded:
9 h 59 min 27 s
